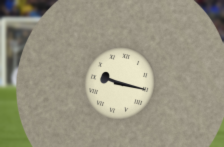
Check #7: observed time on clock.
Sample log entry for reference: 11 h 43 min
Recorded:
9 h 15 min
